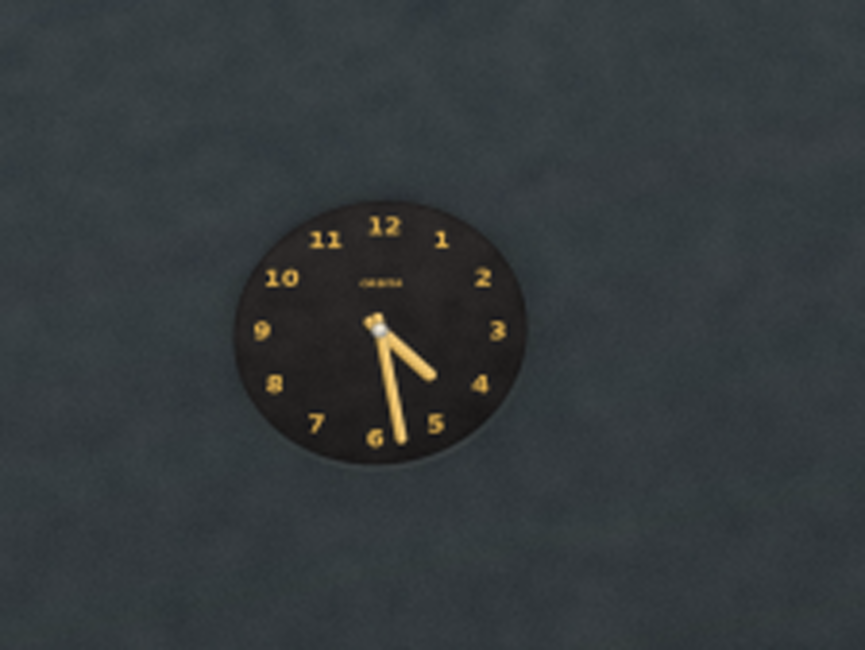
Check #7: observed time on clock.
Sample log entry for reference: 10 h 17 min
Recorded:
4 h 28 min
